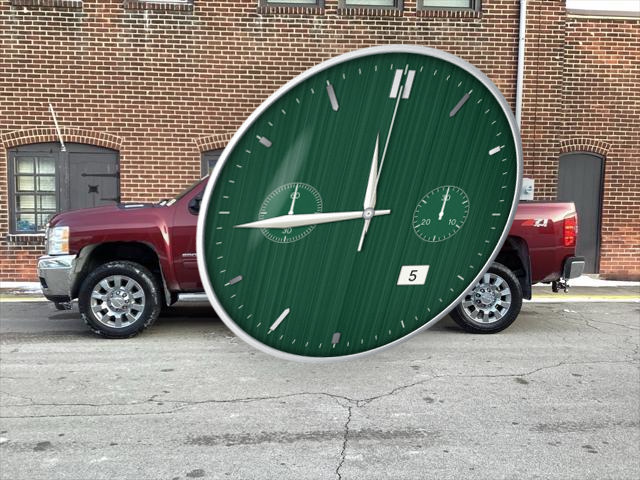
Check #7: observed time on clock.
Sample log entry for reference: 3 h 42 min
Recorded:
11 h 44 min
